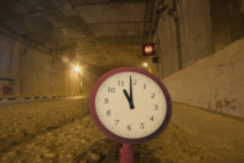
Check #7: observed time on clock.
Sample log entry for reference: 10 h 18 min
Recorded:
10 h 59 min
